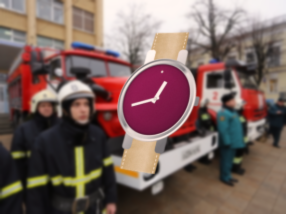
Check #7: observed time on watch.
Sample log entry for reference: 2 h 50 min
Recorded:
12 h 42 min
